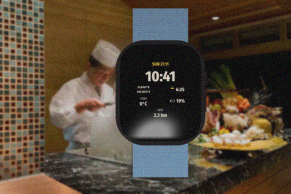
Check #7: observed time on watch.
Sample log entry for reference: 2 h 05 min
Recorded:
10 h 41 min
